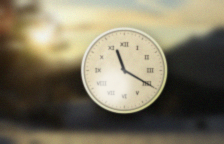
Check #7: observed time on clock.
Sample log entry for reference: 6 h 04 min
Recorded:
11 h 20 min
